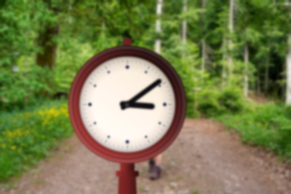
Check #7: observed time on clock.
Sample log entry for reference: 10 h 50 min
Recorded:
3 h 09 min
